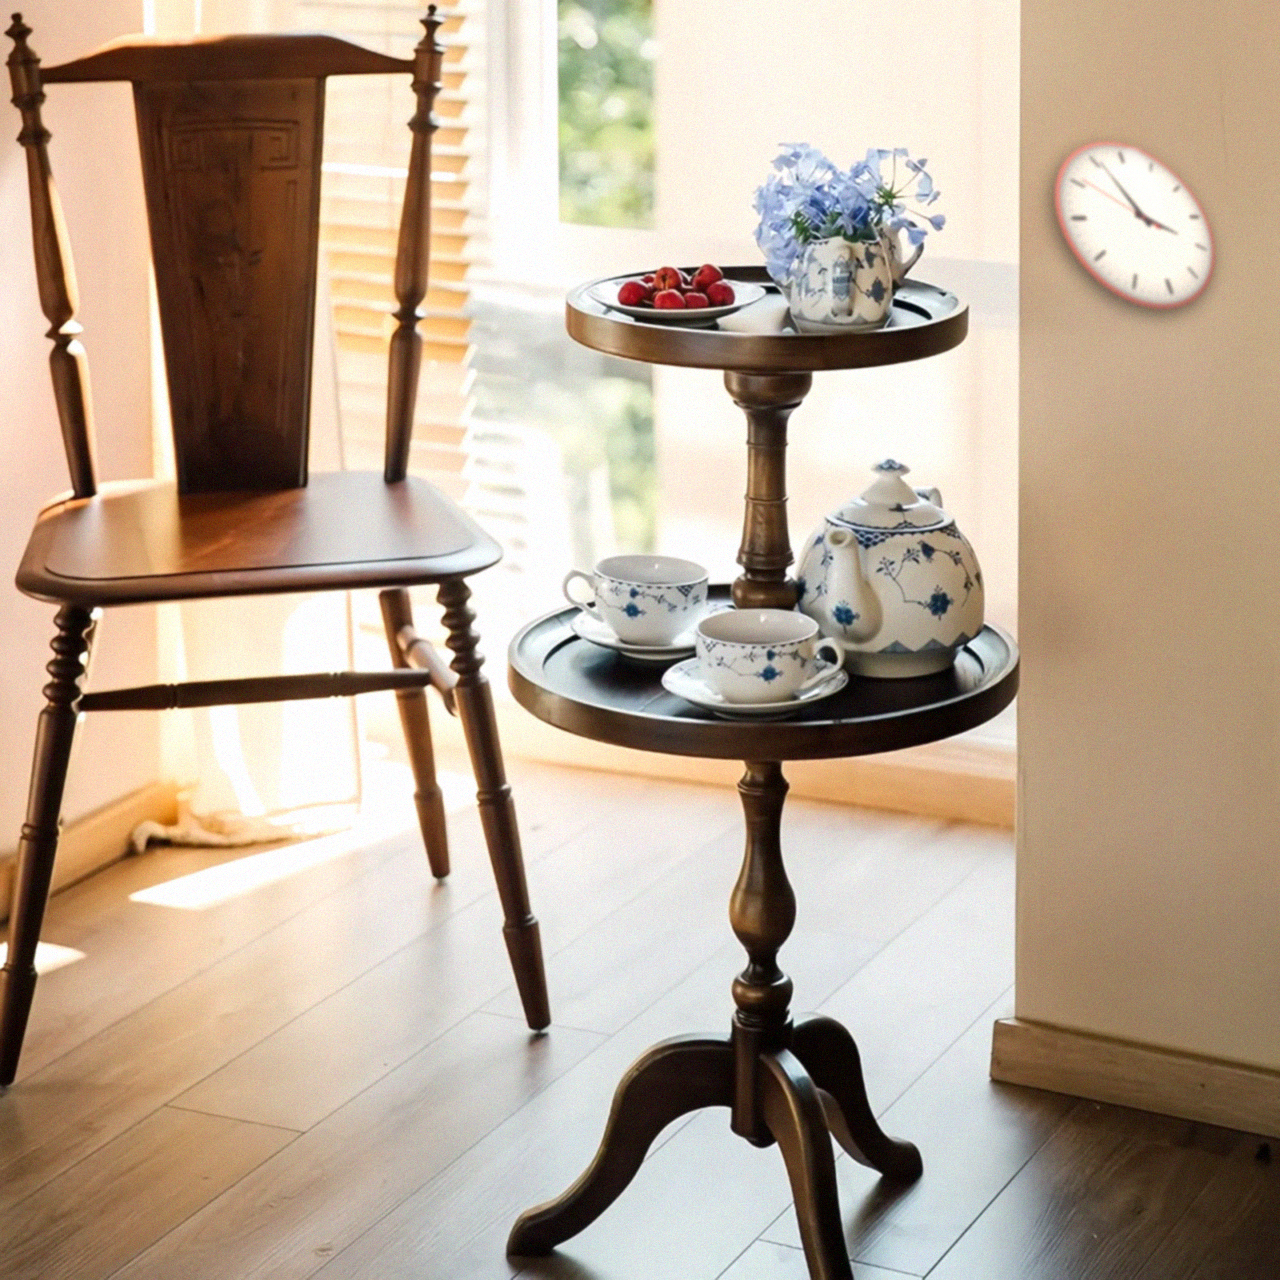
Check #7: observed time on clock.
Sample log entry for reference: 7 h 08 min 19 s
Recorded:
3 h 55 min 51 s
